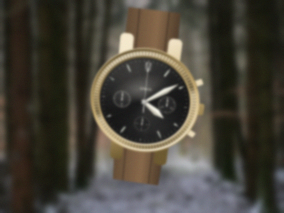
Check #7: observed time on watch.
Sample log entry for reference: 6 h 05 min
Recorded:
4 h 09 min
